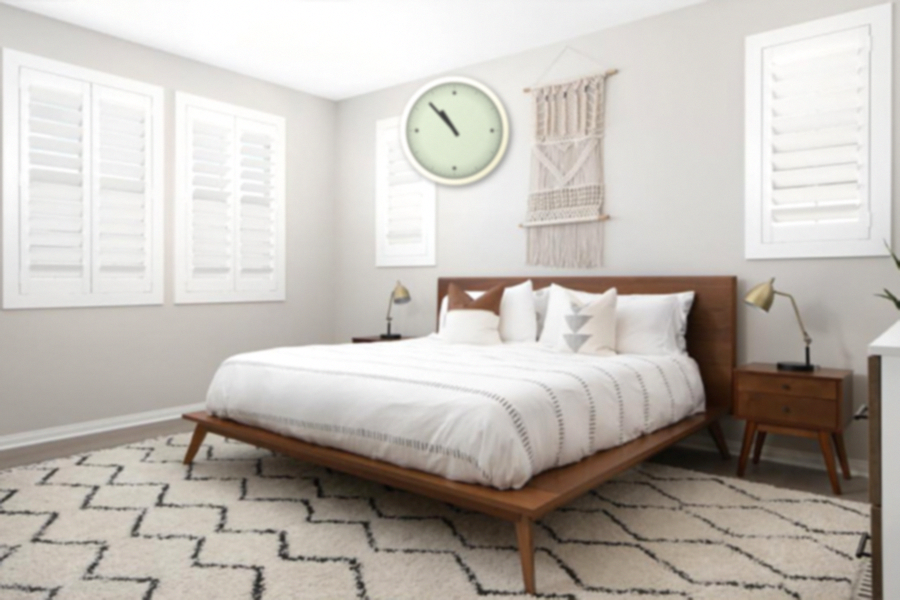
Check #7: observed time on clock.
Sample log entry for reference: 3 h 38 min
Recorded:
10 h 53 min
